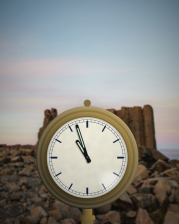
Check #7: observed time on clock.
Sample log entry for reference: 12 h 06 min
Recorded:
10 h 57 min
